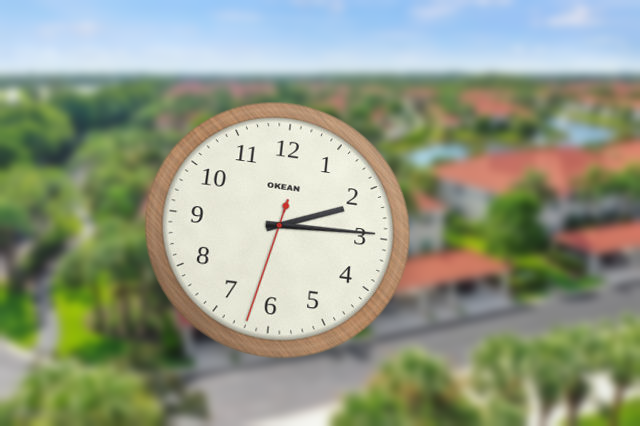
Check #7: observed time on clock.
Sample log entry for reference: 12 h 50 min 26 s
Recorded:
2 h 14 min 32 s
